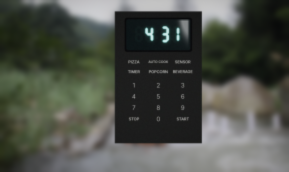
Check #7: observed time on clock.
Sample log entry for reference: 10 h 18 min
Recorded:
4 h 31 min
